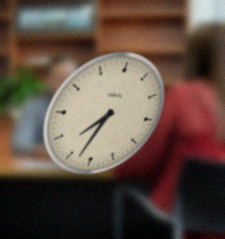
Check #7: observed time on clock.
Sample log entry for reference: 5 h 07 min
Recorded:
7 h 33 min
